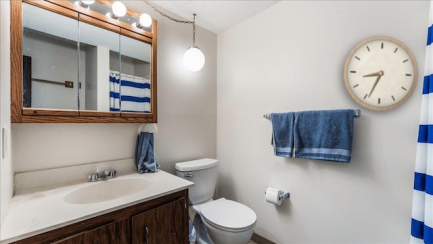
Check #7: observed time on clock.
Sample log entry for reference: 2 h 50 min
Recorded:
8 h 34 min
